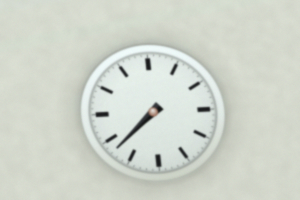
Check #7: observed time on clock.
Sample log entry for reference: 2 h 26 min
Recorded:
7 h 38 min
